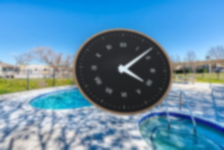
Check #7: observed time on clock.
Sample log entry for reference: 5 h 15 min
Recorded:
4 h 08 min
